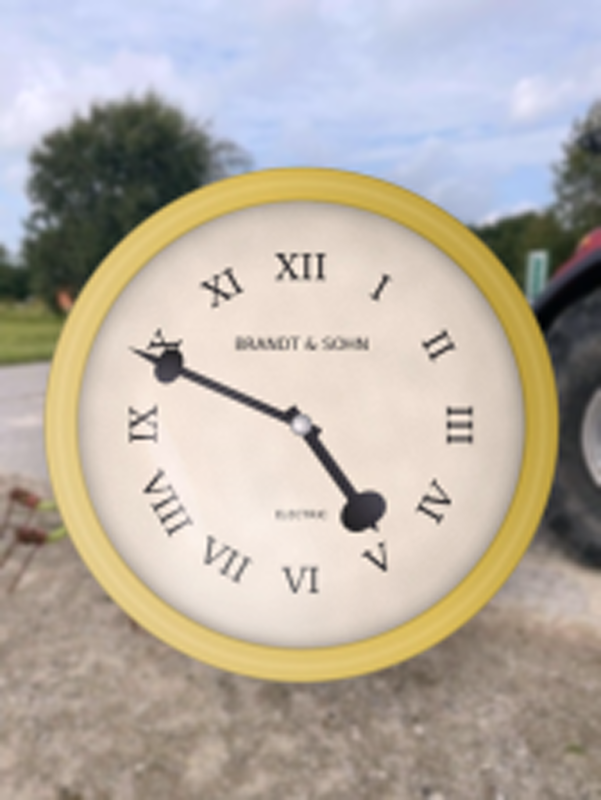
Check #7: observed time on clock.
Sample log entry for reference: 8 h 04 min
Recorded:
4 h 49 min
